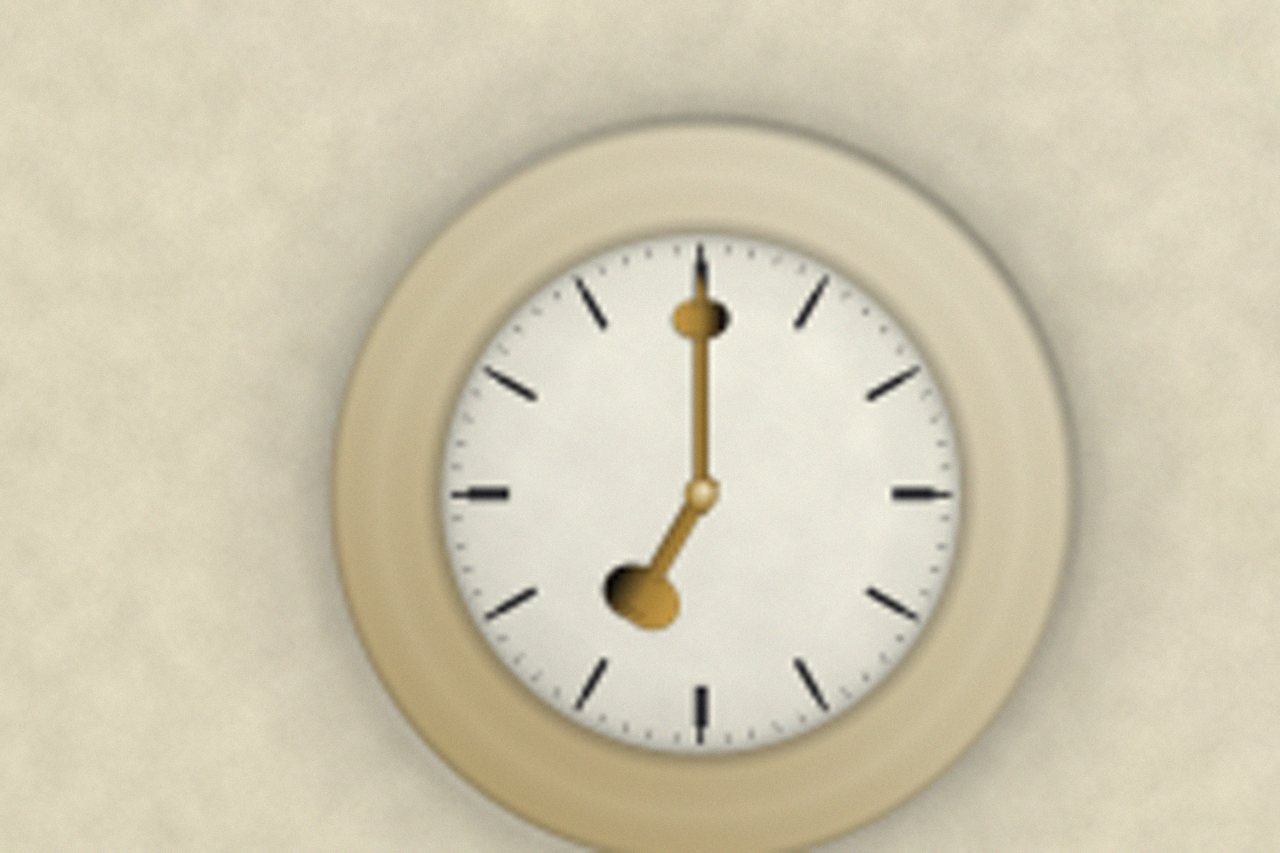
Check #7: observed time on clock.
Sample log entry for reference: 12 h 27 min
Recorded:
7 h 00 min
